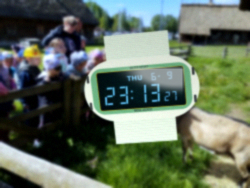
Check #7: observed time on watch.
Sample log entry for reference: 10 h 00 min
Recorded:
23 h 13 min
